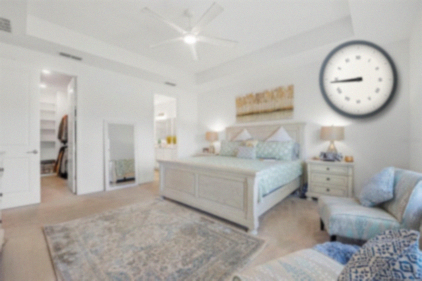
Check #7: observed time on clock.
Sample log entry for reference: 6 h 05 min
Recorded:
8 h 44 min
